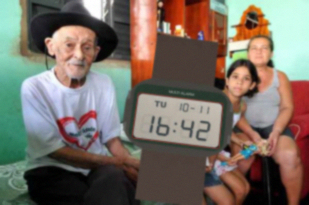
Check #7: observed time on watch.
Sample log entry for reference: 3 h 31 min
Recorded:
16 h 42 min
